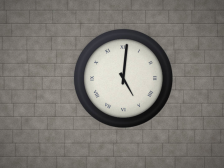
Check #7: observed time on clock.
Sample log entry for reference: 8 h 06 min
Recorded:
5 h 01 min
